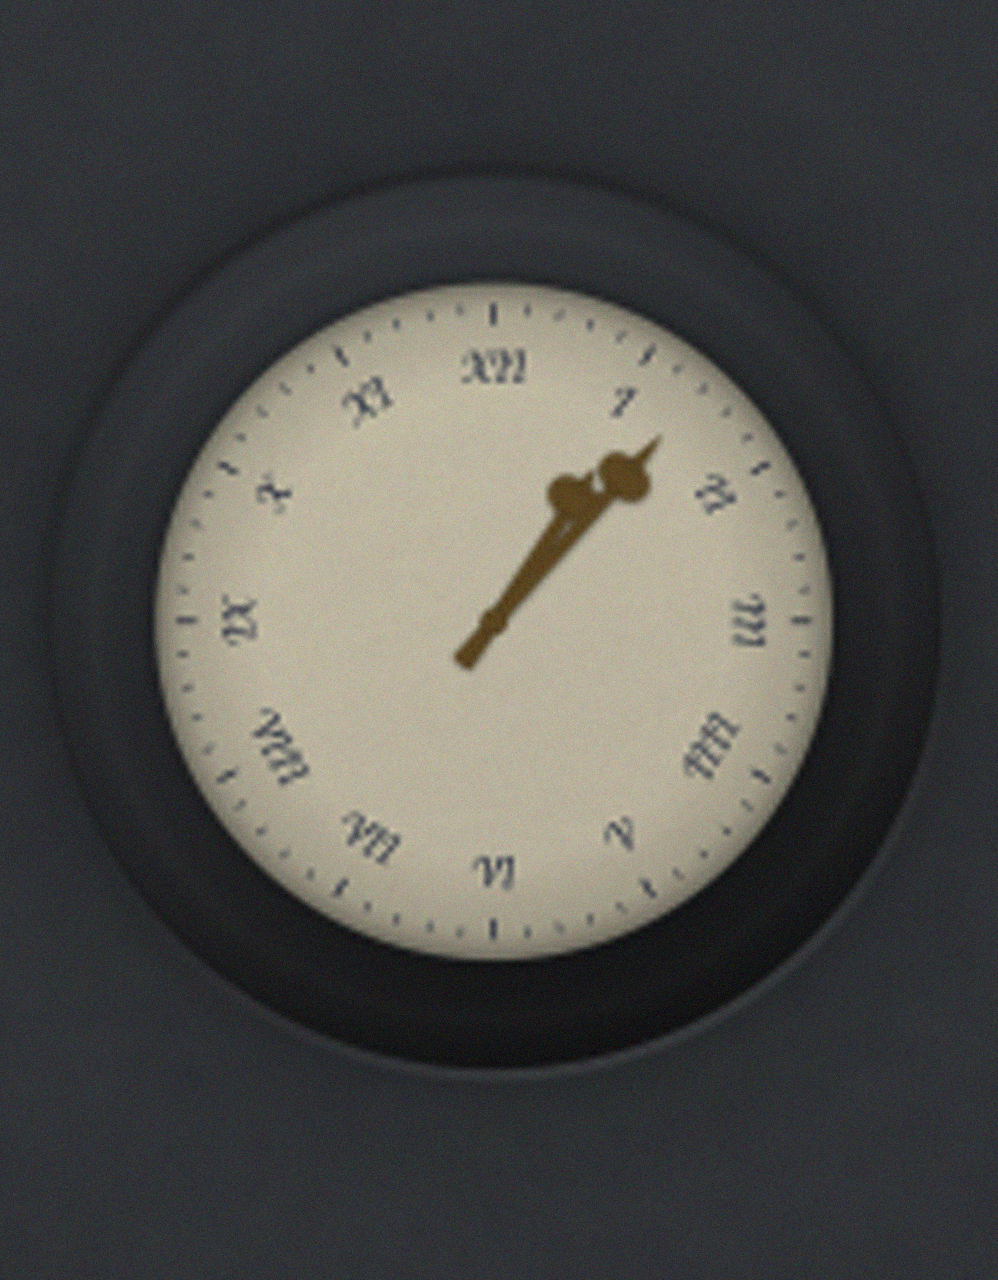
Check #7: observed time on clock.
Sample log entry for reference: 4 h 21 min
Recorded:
1 h 07 min
